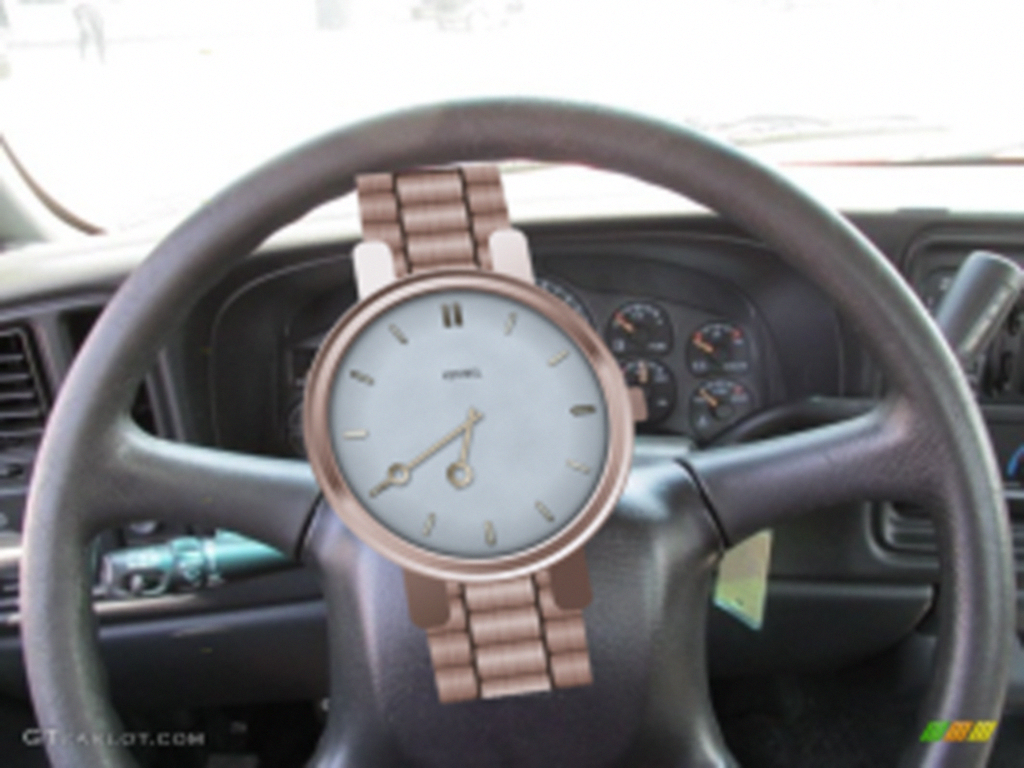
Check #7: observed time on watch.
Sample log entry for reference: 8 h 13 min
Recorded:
6 h 40 min
